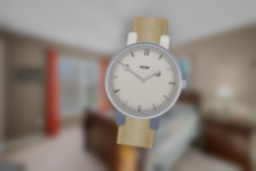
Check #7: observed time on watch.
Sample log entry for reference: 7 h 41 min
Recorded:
1 h 50 min
